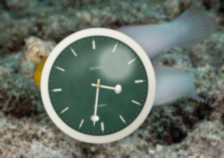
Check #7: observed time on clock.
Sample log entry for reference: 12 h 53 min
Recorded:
3 h 32 min
